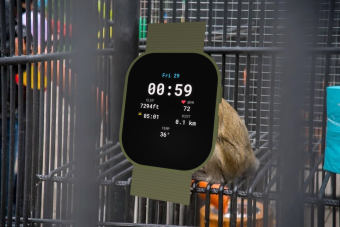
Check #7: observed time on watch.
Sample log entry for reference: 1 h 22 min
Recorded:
0 h 59 min
